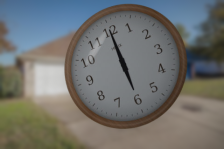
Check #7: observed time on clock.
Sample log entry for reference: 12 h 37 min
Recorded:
6 h 00 min
